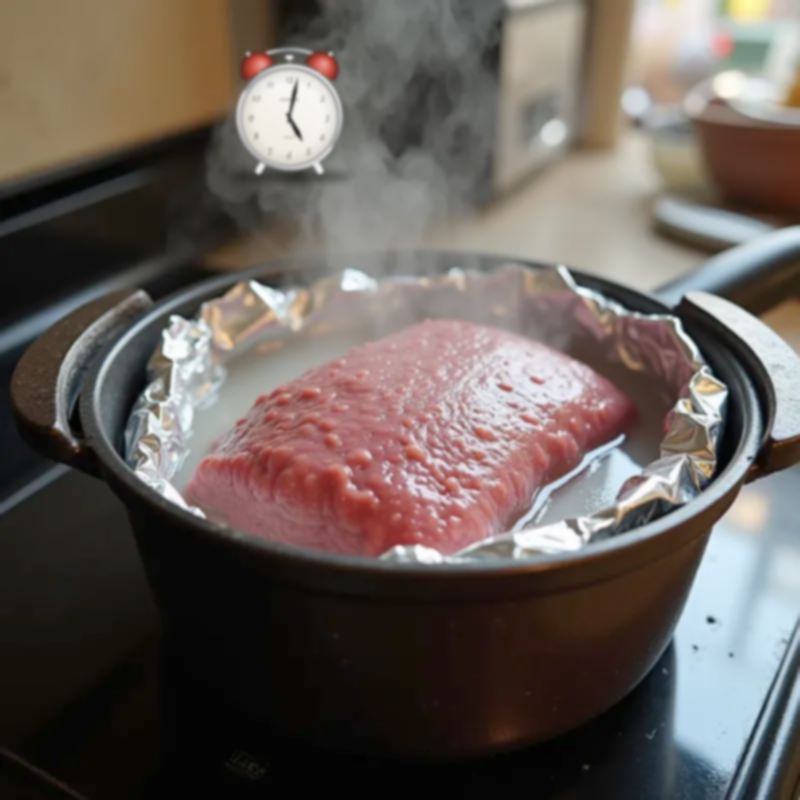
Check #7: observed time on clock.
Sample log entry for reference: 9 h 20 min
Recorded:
5 h 02 min
